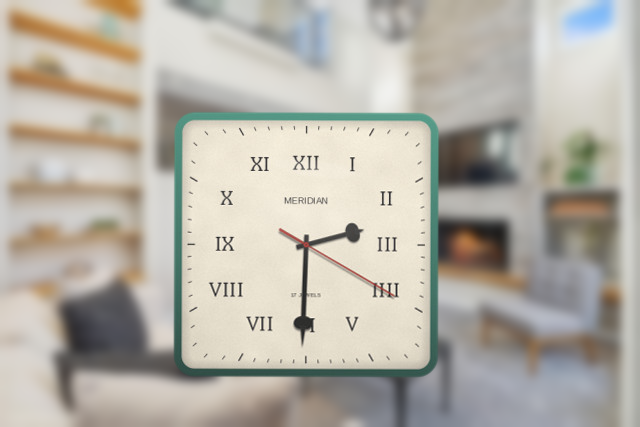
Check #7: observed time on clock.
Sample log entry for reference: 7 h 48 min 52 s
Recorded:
2 h 30 min 20 s
